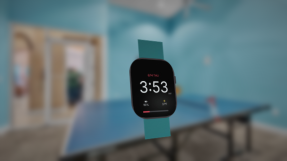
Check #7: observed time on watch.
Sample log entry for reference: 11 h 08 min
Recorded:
3 h 53 min
